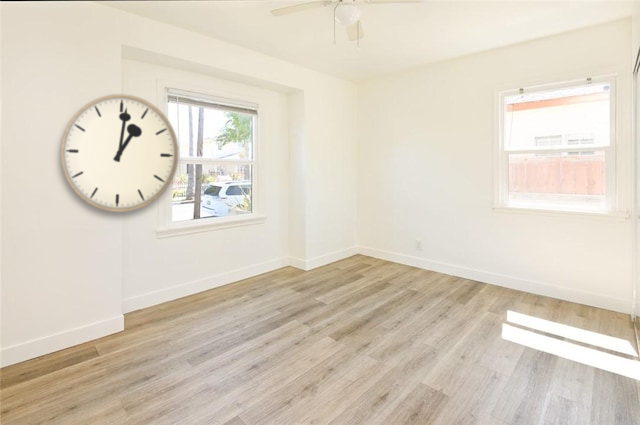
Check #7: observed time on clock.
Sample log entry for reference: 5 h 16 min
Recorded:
1 h 01 min
